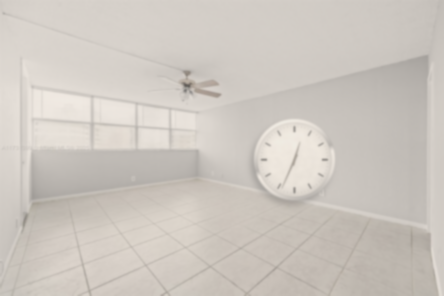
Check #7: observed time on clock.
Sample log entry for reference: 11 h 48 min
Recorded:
12 h 34 min
